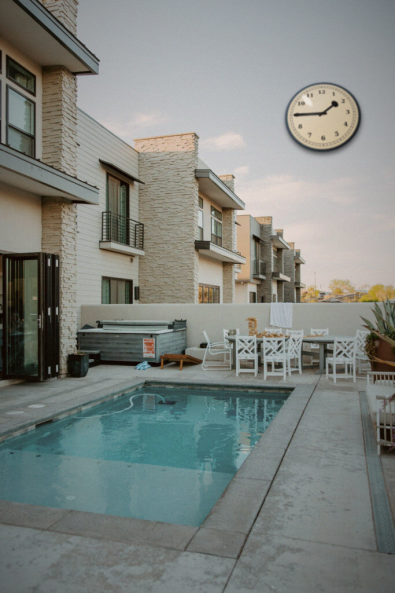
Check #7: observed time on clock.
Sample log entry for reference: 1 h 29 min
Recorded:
1 h 45 min
